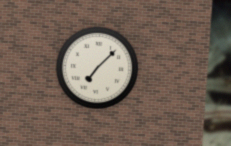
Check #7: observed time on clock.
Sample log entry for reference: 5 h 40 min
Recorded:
7 h 07 min
